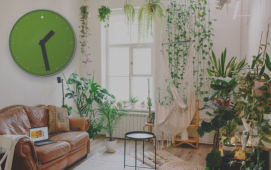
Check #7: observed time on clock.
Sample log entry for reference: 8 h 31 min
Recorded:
1 h 28 min
